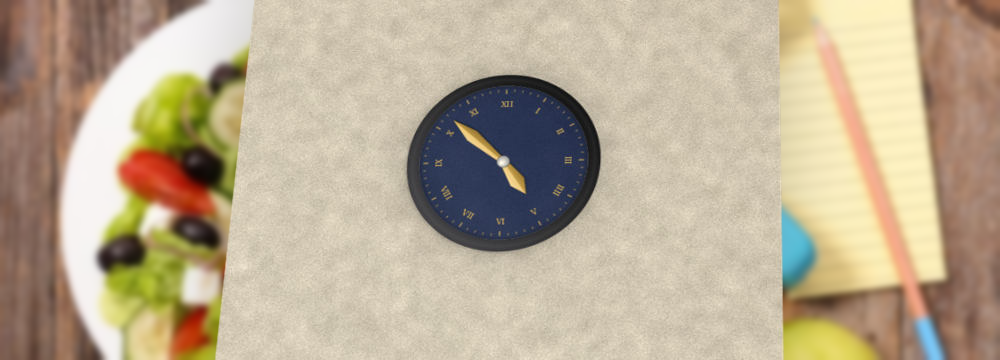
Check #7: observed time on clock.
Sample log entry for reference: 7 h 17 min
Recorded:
4 h 52 min
